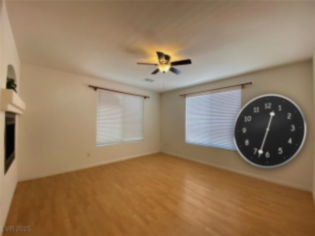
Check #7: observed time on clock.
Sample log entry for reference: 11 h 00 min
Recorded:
12 h 33 min
